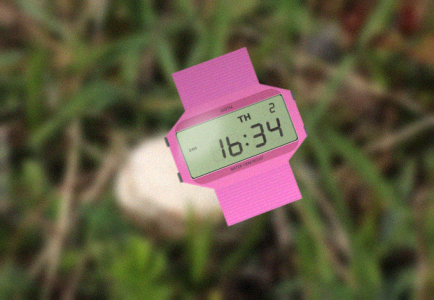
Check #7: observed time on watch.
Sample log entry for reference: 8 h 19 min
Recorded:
16 h 34 min
